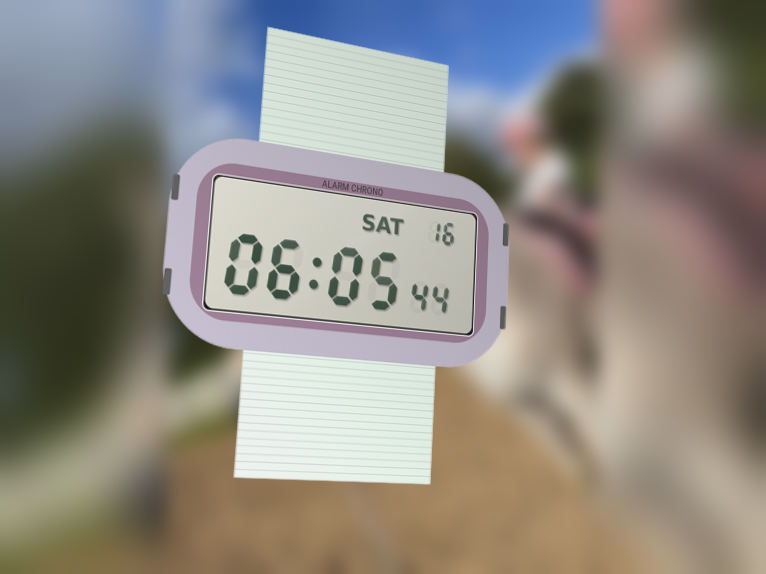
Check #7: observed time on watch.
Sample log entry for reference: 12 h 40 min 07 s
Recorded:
6 h 05 min 44 s
